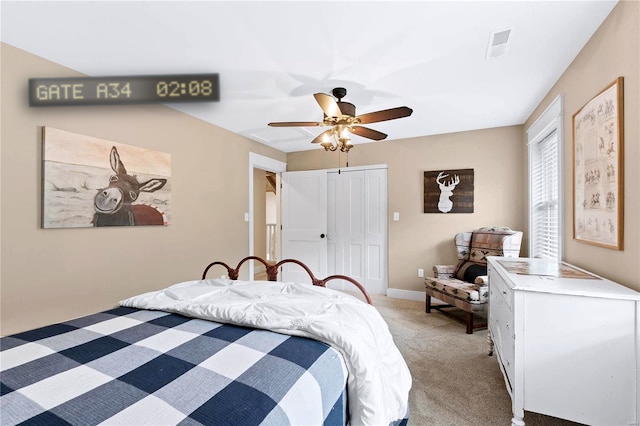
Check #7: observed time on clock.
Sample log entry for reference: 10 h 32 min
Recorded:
2 h 08 min
